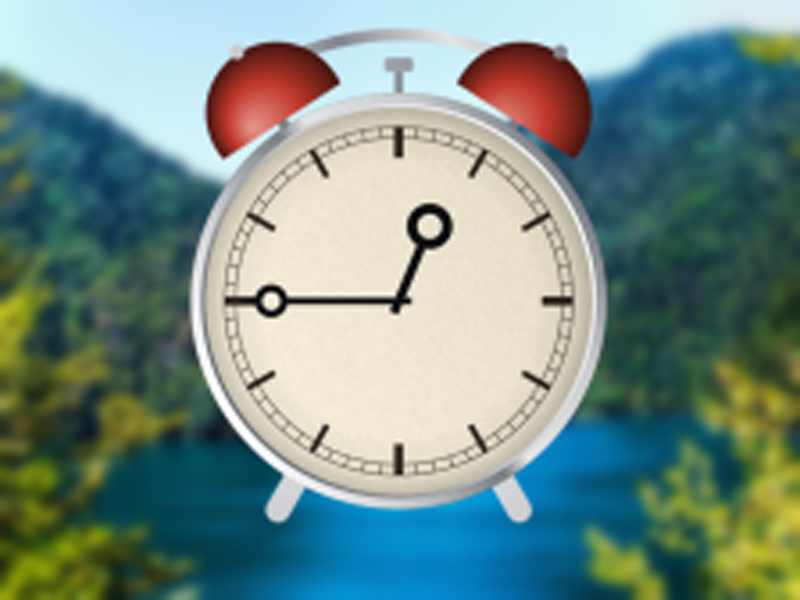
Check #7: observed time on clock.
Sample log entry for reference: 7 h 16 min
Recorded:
12 h 45 min
